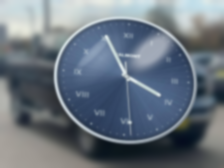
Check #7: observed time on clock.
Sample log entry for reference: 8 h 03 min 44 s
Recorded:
3 h 55 min 29 s
